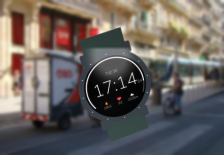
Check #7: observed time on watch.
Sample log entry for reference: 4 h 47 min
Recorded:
17 h 14 min
